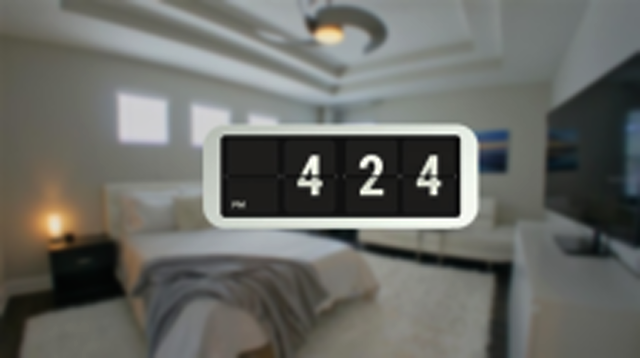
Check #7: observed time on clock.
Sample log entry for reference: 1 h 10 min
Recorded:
4 h 24 min
